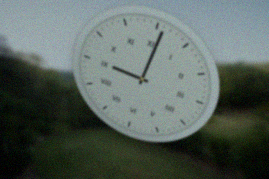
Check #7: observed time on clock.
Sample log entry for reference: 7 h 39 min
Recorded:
9 h 01 min
